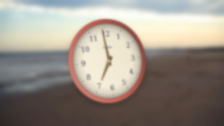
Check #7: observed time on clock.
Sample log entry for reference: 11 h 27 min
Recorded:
6 h 59 min
